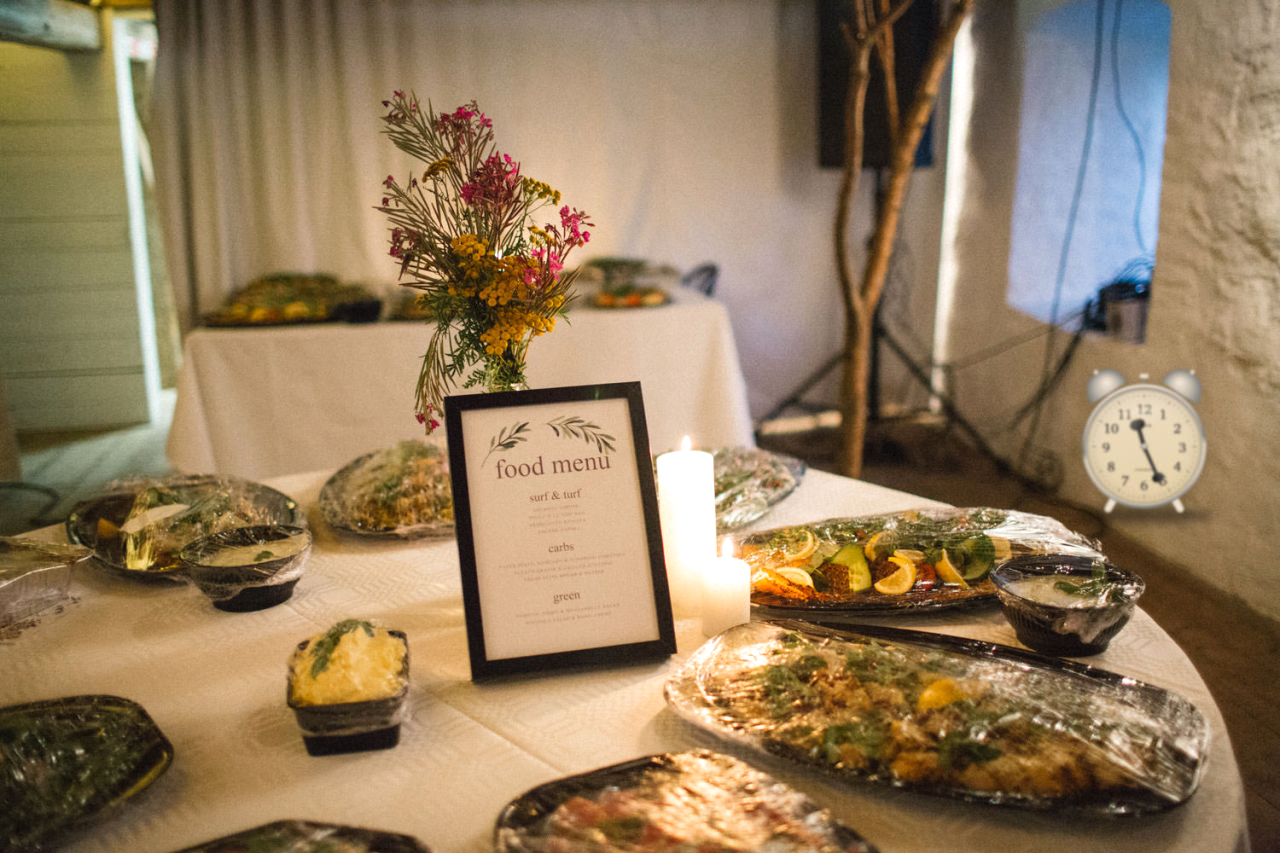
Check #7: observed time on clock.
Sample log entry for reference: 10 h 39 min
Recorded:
11 h 26 min
